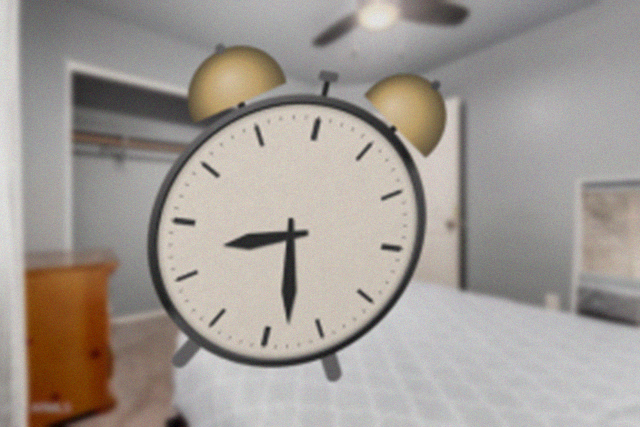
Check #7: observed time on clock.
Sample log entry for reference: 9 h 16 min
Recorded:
8 h 28 min
